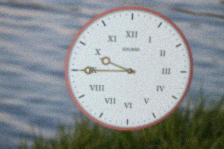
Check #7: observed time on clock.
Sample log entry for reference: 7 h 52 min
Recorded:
9 h 45 min
